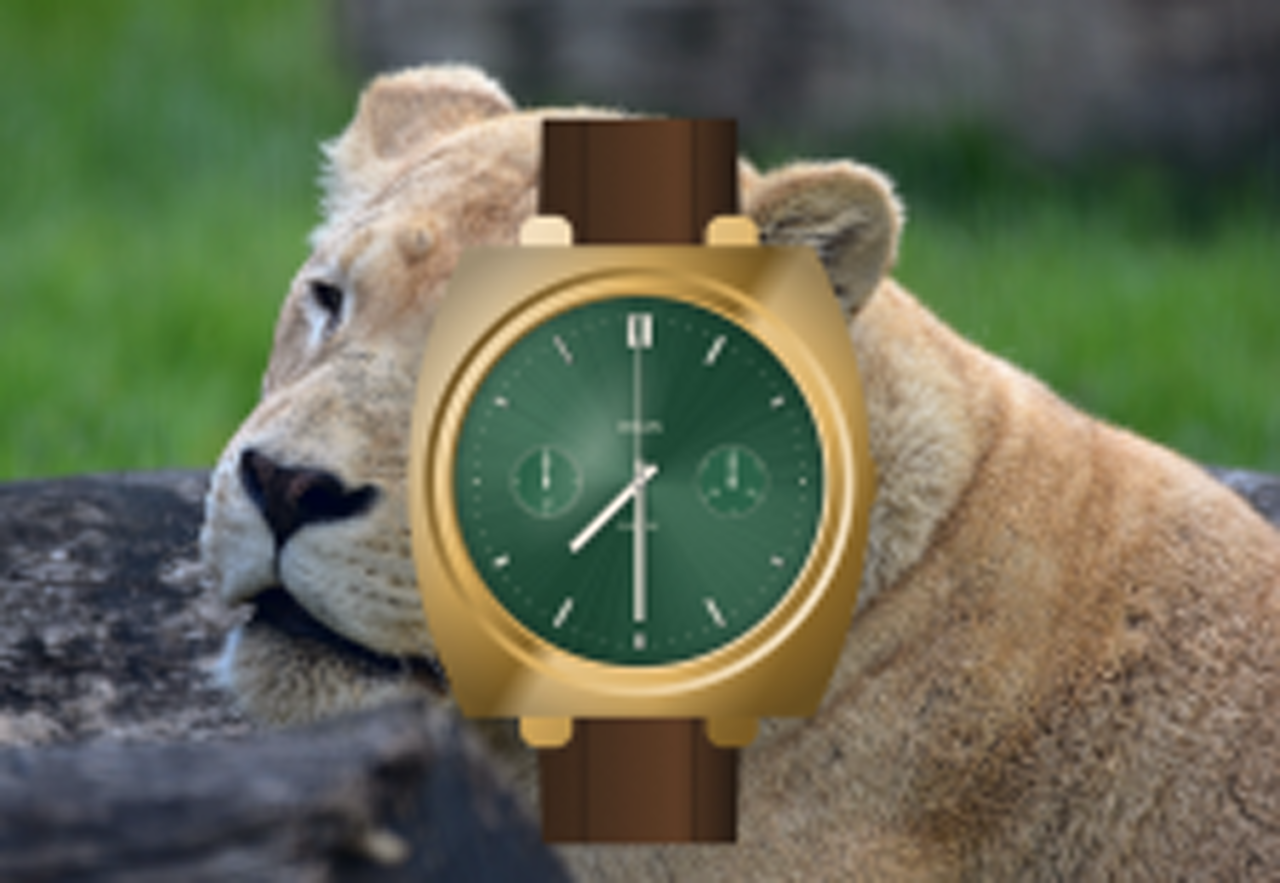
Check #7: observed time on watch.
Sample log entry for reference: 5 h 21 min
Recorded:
7 h 30 min
